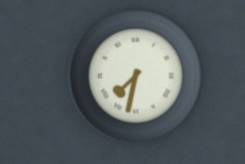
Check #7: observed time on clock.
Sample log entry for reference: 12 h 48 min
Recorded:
7 h 32 min
